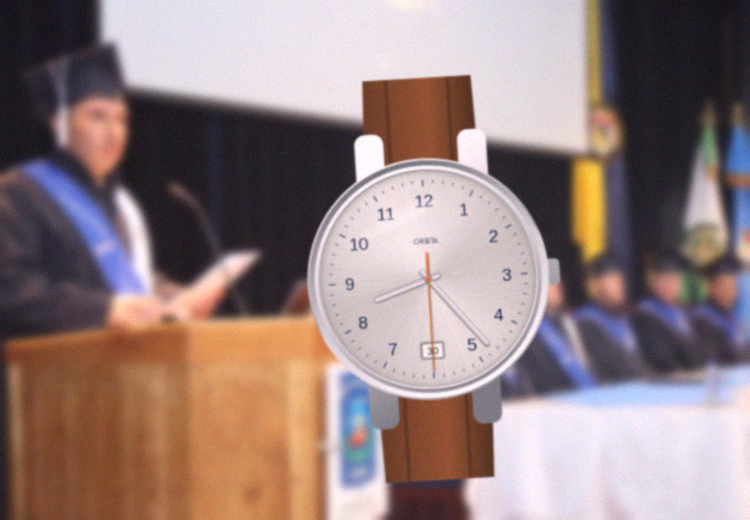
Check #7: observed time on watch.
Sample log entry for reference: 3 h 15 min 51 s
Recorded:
8 h 23 min 30 s
